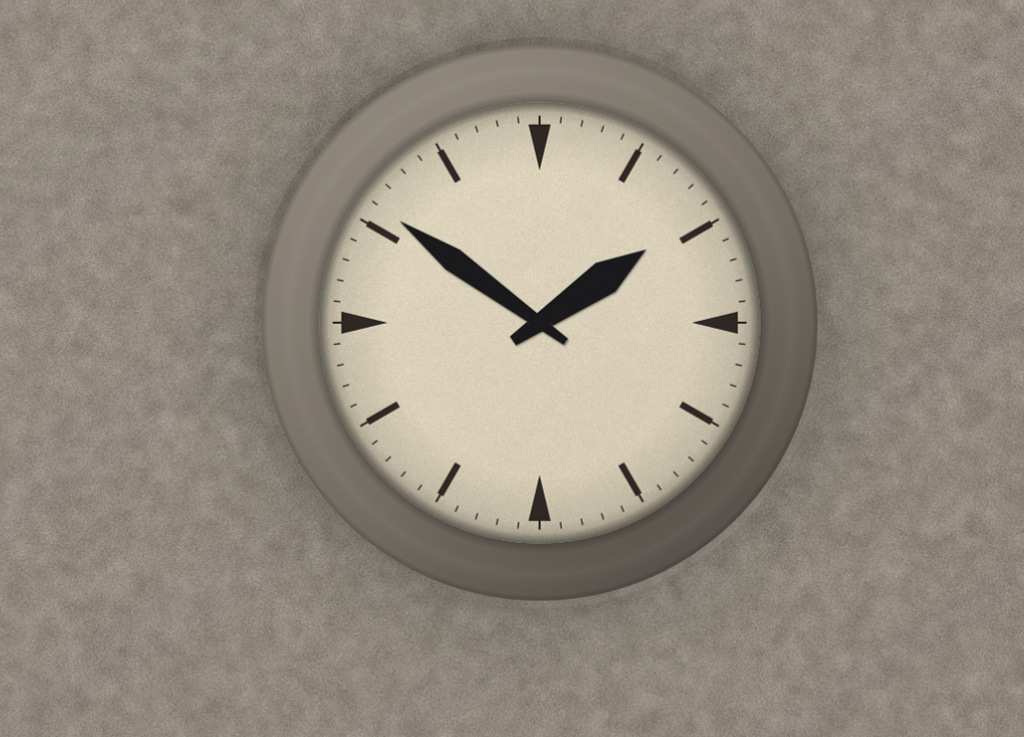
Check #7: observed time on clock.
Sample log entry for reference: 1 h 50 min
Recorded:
1 h 51 min
